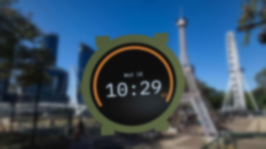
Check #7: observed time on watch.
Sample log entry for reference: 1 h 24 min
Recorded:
10 h 29 min
